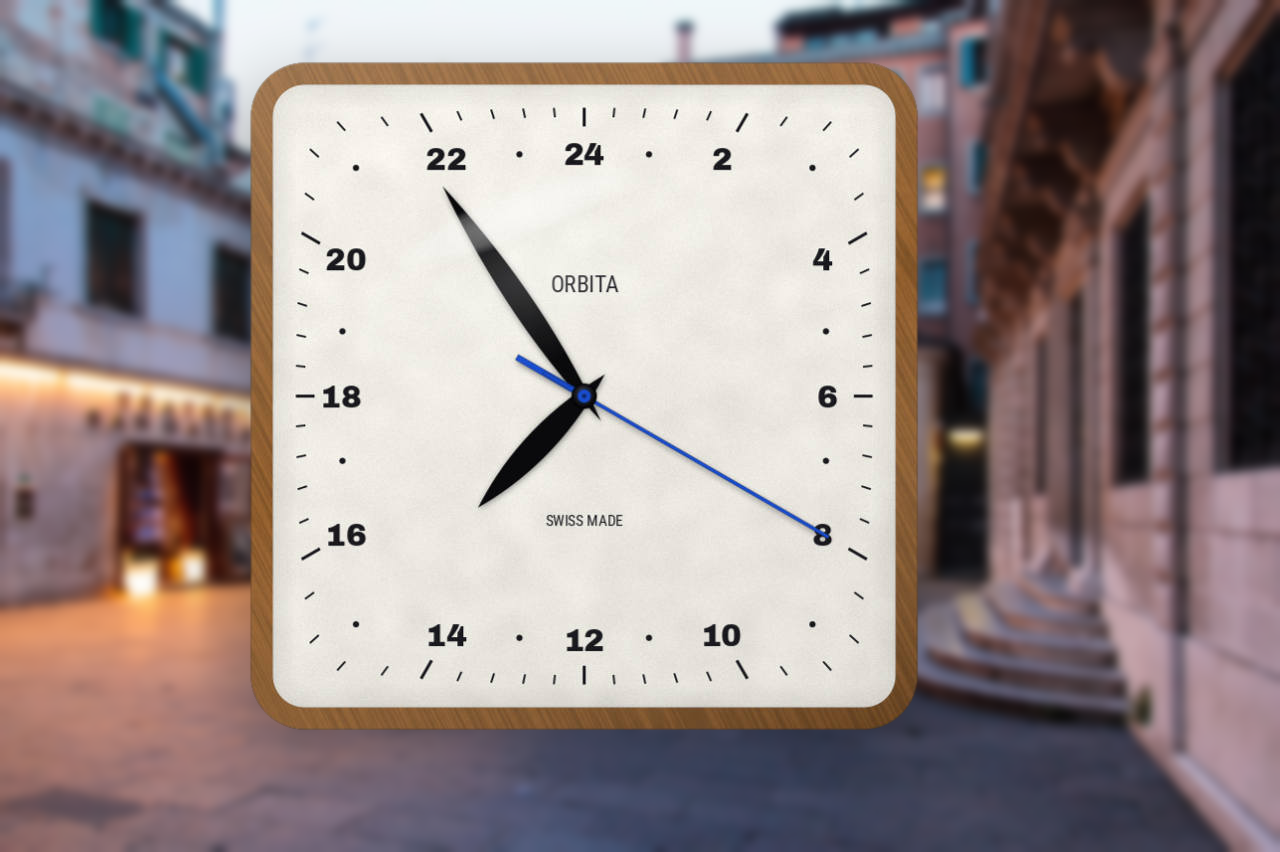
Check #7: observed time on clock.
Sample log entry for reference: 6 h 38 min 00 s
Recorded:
14 h 54 min 20 s
